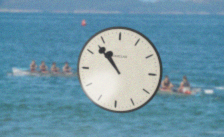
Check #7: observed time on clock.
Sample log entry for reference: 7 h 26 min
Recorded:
10 h 53 min
